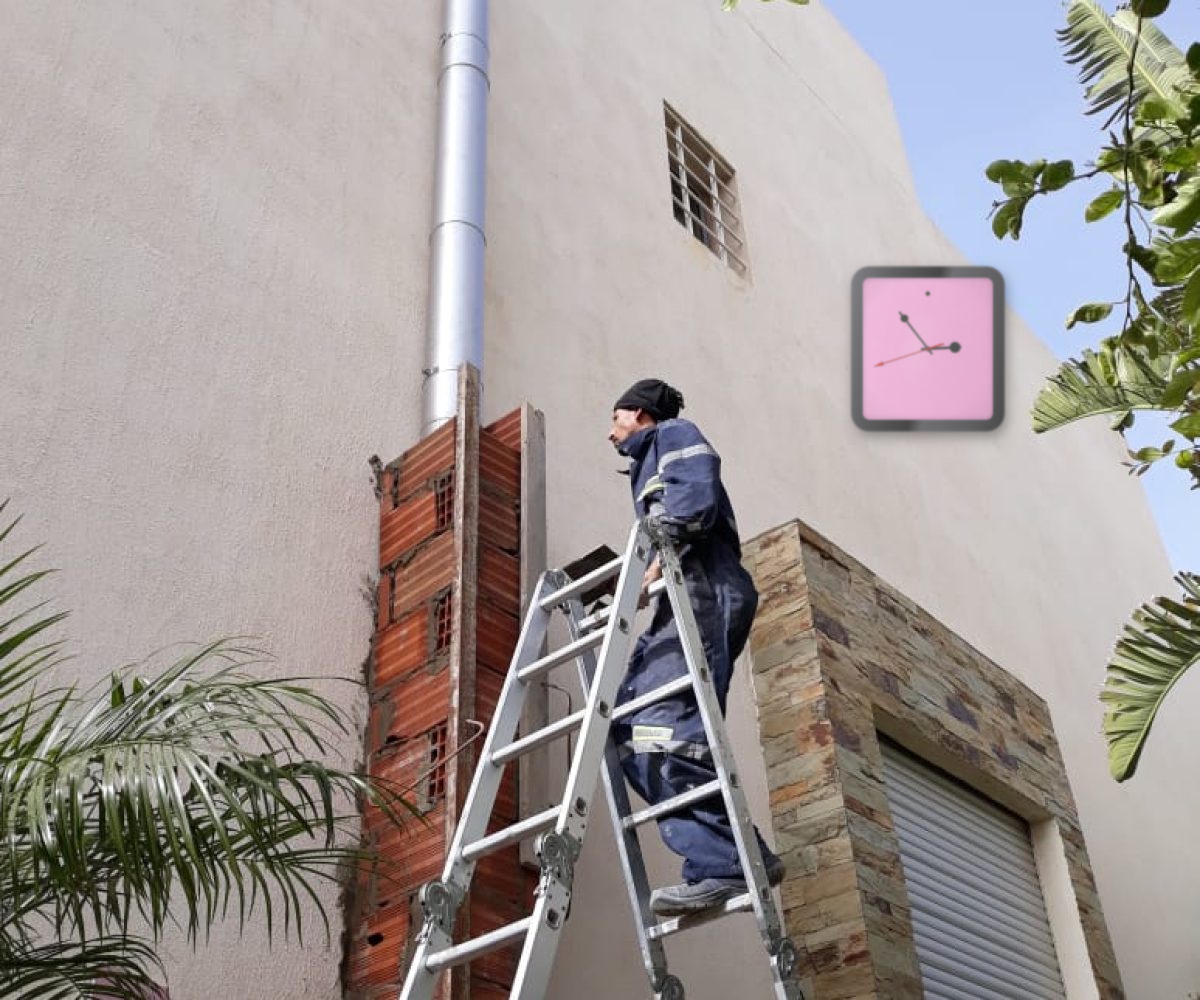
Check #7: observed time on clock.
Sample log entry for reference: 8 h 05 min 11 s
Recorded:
2 h 53 min 42 s
